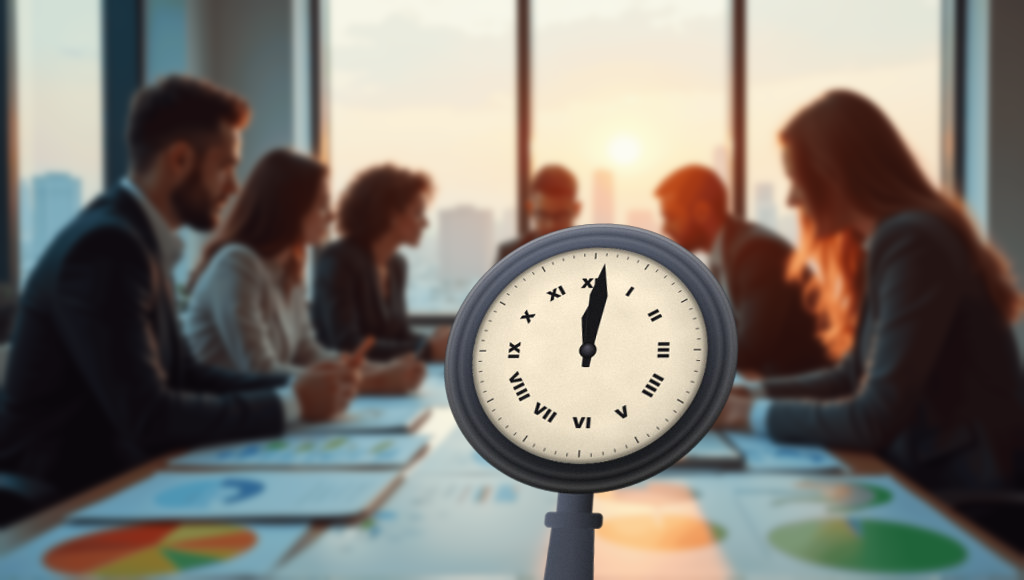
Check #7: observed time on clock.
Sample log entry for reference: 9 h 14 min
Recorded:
12 h 01 min
